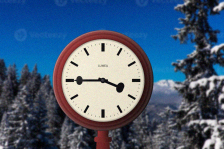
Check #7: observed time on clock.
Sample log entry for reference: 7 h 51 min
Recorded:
3 h 45 min
